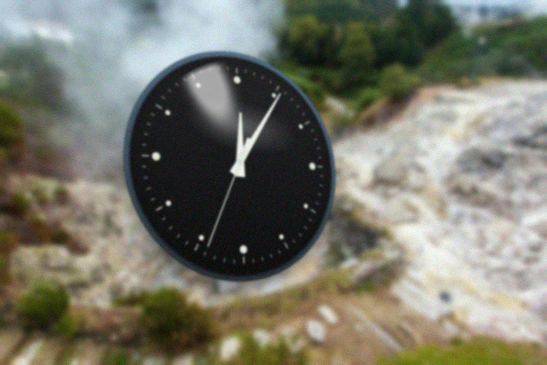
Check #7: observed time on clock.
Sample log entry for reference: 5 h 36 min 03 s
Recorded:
12 h 05 min 34 s
